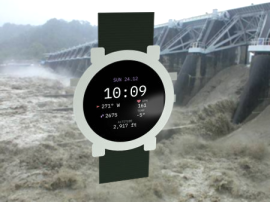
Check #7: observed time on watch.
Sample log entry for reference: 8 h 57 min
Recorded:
10 h 09 min
